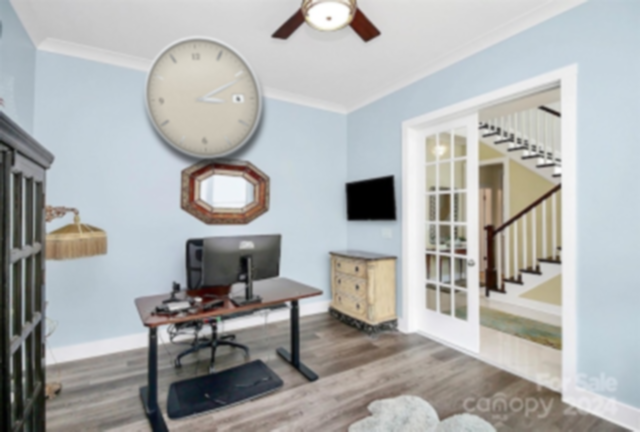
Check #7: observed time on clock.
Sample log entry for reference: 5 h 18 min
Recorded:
3 h 11 min
